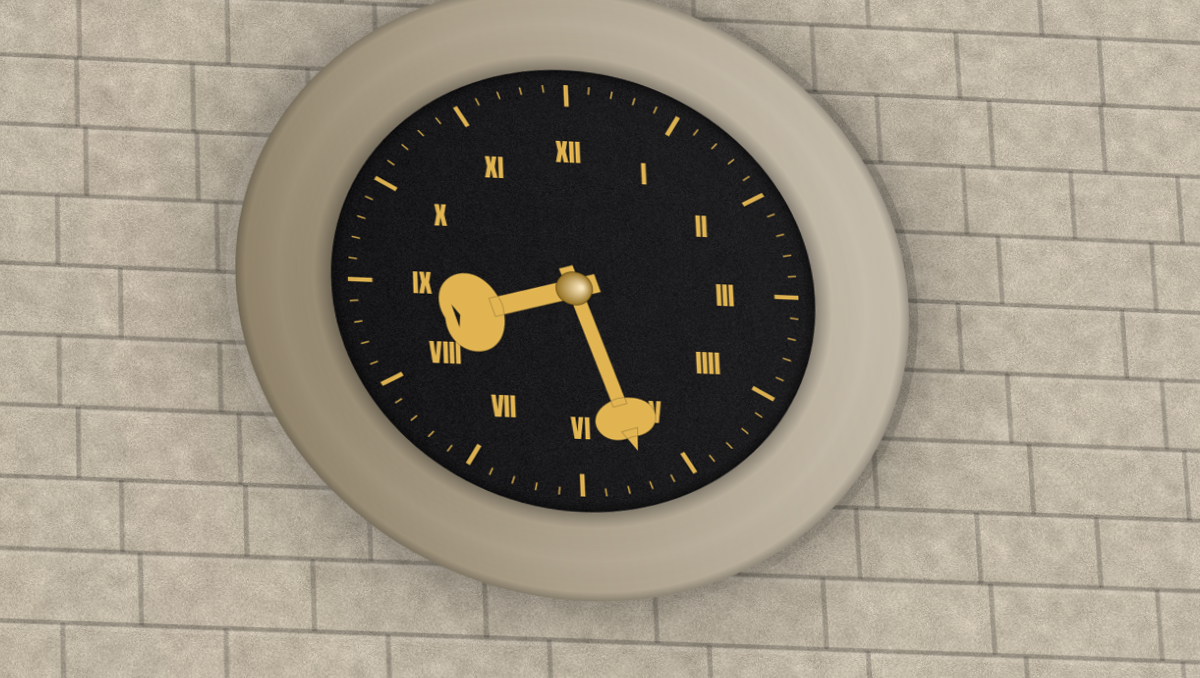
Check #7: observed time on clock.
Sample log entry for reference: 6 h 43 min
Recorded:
8 h 27 min
